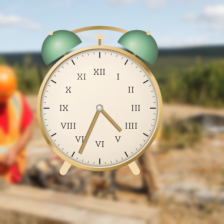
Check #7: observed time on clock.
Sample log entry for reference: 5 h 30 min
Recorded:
4 h 34 min
